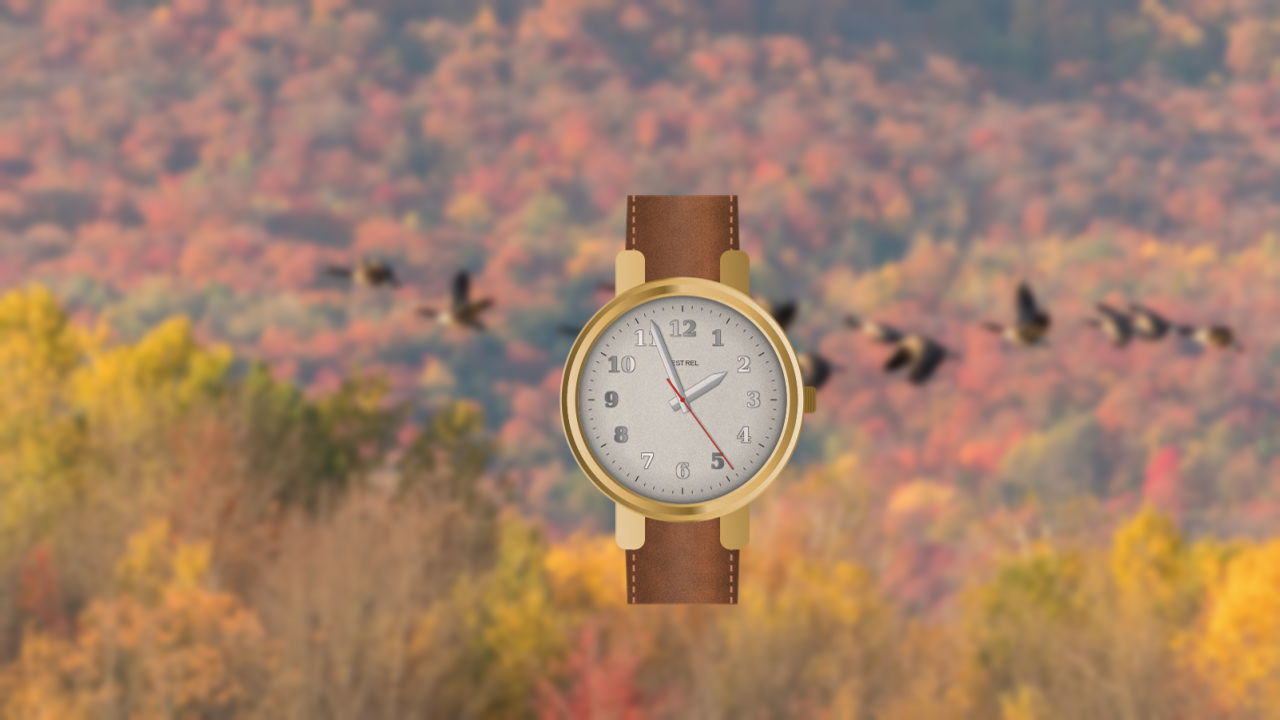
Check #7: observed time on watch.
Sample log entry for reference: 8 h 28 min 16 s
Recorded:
1 h 56 min 24 s
